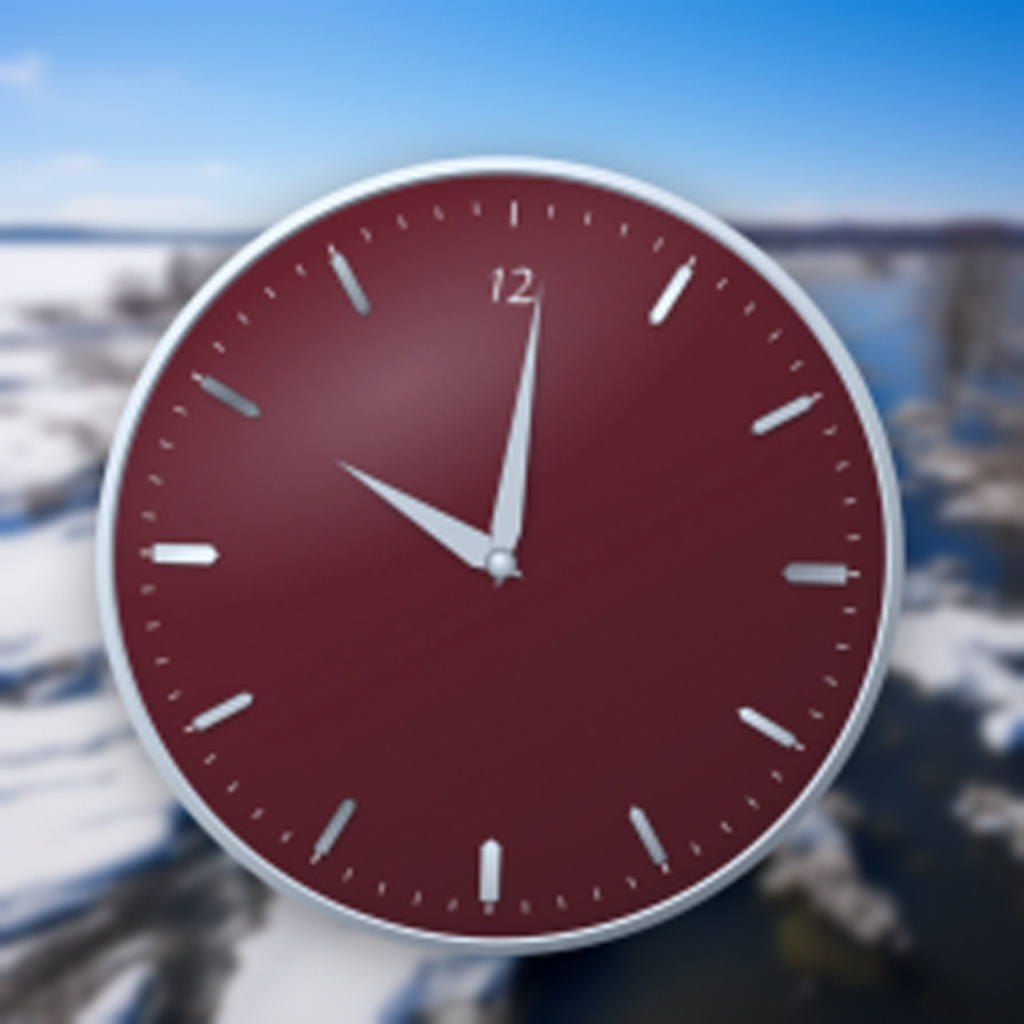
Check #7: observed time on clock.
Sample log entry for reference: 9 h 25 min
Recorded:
10 h 01 min
